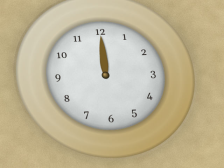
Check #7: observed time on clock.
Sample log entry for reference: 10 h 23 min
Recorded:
12 h 00 min
